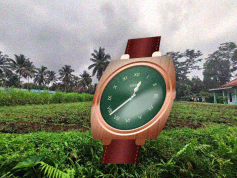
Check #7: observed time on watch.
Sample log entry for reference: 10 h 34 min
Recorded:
12 h 38 min
